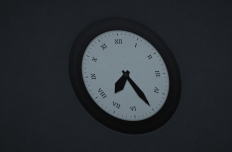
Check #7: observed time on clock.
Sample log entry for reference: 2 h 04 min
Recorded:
7 h 25 min
